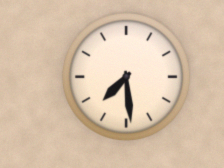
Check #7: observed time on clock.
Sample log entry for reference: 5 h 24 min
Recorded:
7 h 29 min
